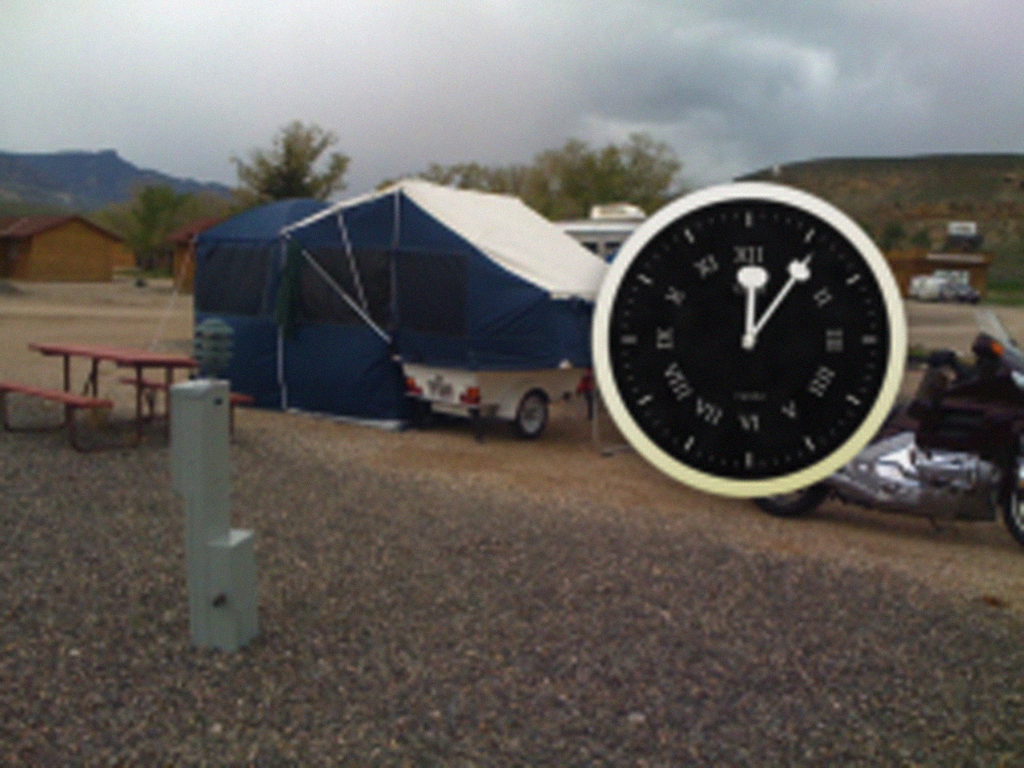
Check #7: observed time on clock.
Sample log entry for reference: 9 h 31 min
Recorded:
12 h 06 min
